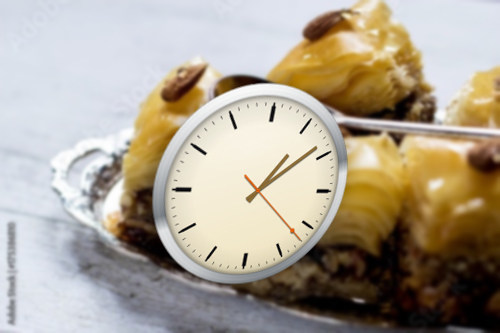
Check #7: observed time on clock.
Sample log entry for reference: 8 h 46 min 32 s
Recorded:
1 h 08 min 22 s
